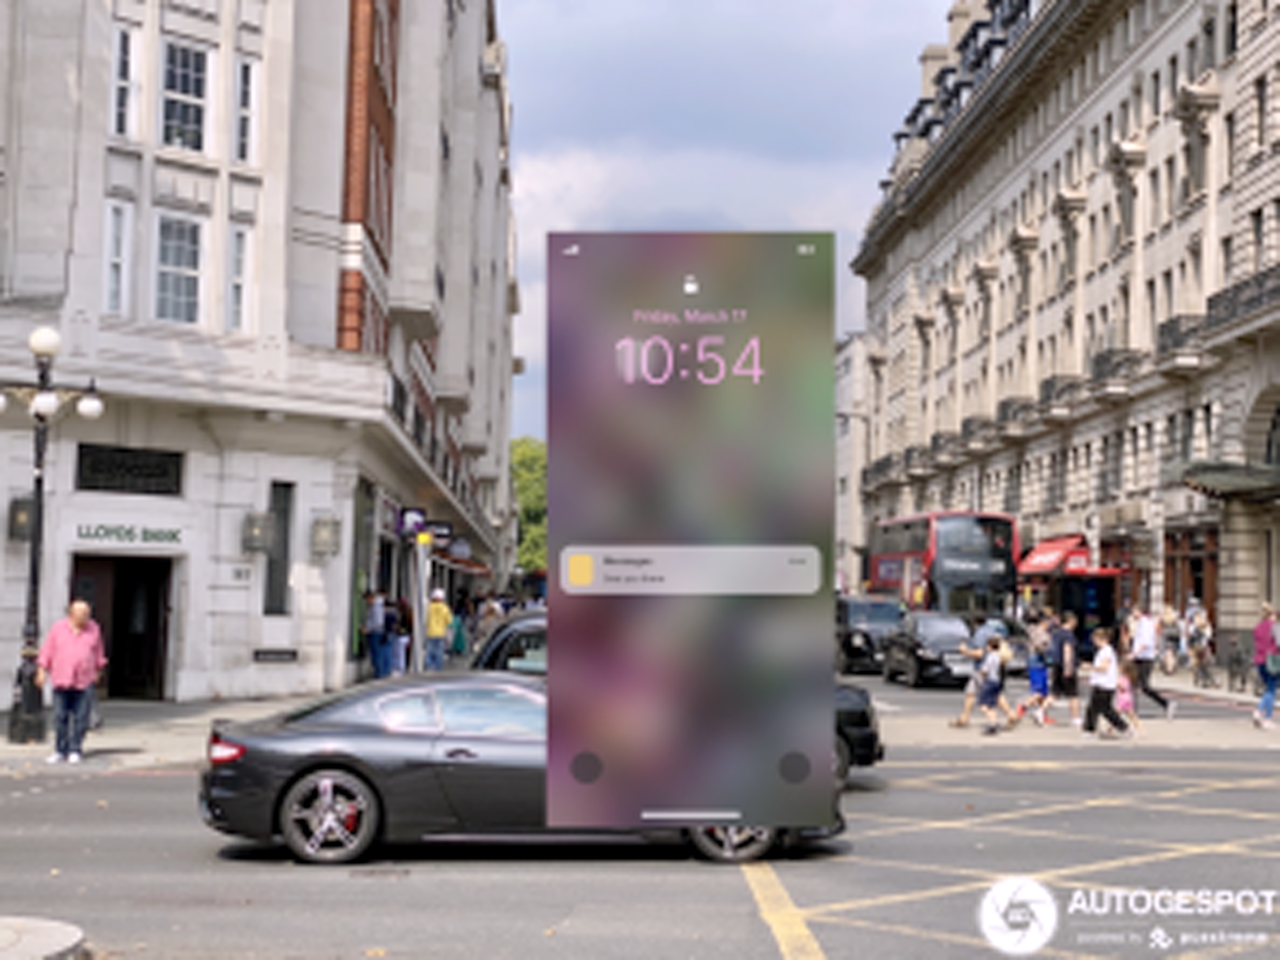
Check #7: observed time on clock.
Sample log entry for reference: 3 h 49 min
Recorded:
10 h 54 min
